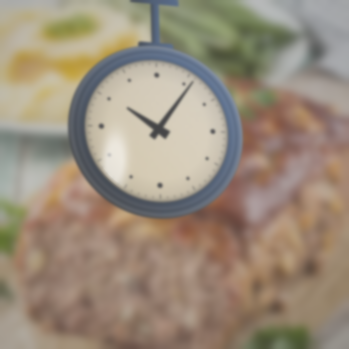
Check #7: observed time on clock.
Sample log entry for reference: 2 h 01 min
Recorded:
10 h 06 min
